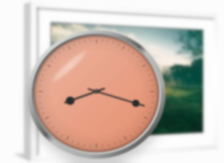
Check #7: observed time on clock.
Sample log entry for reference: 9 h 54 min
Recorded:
8 h 18 min
